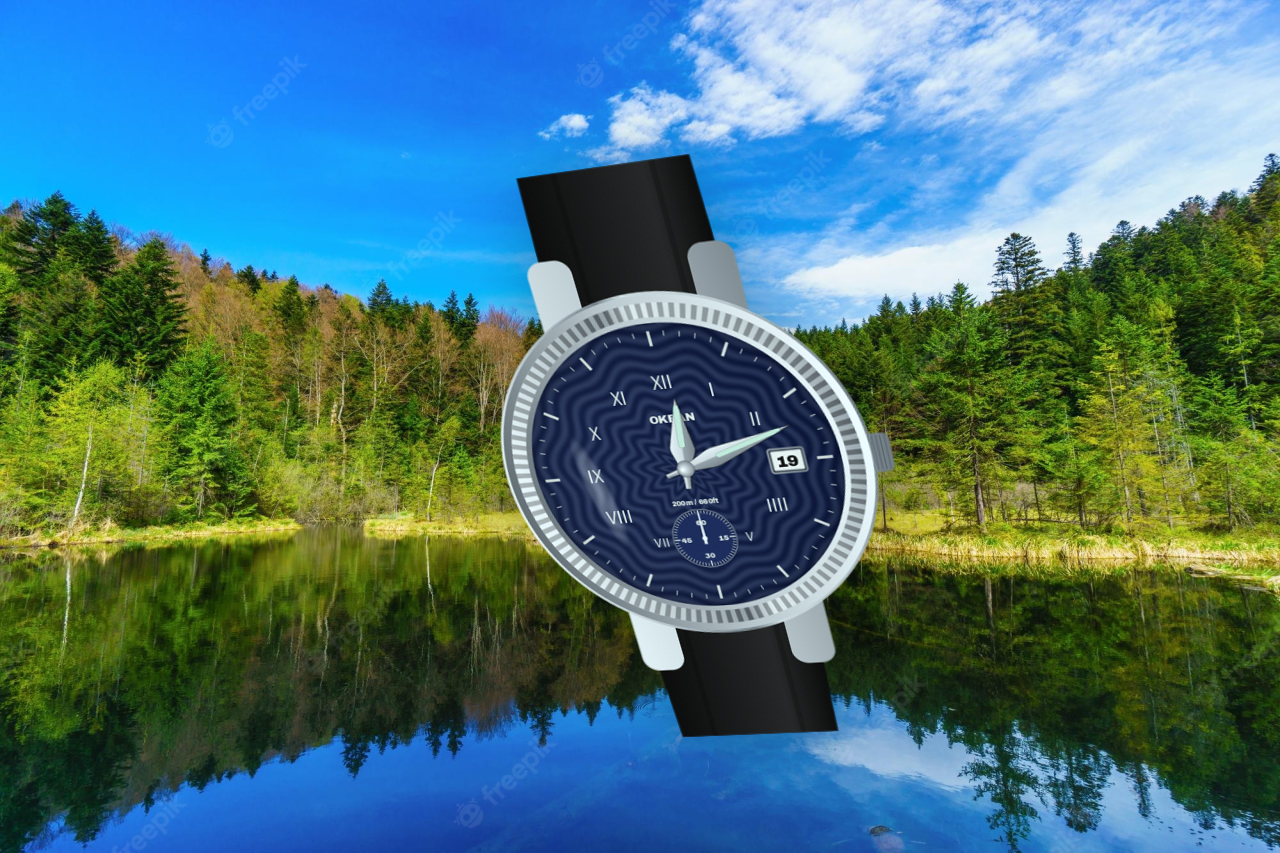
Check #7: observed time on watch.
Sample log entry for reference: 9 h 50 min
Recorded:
12 h 12 min
